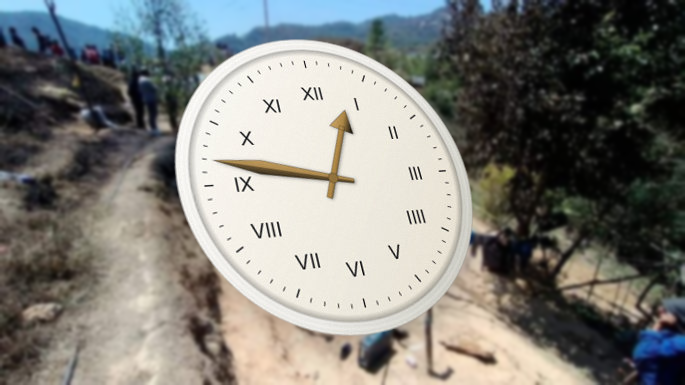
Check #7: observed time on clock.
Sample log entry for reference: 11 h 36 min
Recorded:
12 h 47 min
